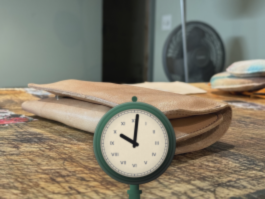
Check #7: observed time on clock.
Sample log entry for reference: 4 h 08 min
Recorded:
10 h 01 min
